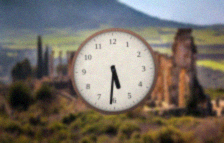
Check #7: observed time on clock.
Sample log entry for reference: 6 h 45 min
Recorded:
5 h 31 min
